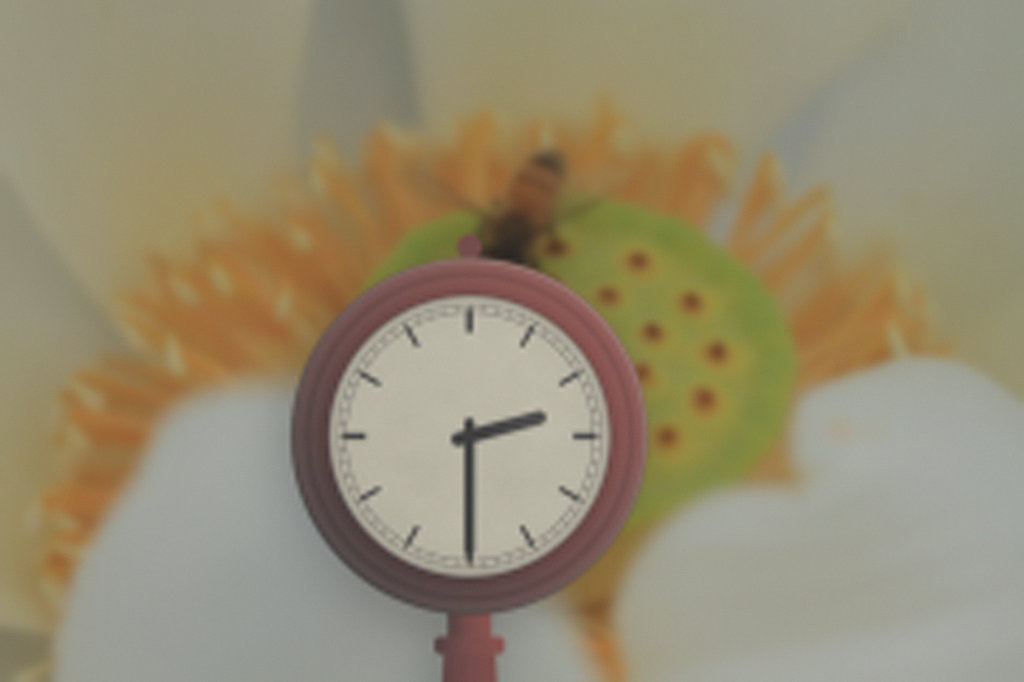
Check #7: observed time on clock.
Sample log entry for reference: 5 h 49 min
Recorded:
2 h 30 min
